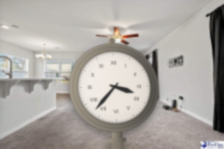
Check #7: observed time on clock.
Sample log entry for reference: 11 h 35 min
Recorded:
3 h 37 min
